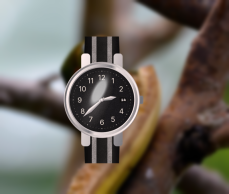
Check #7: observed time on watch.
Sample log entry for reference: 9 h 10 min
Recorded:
2 h 38 min
